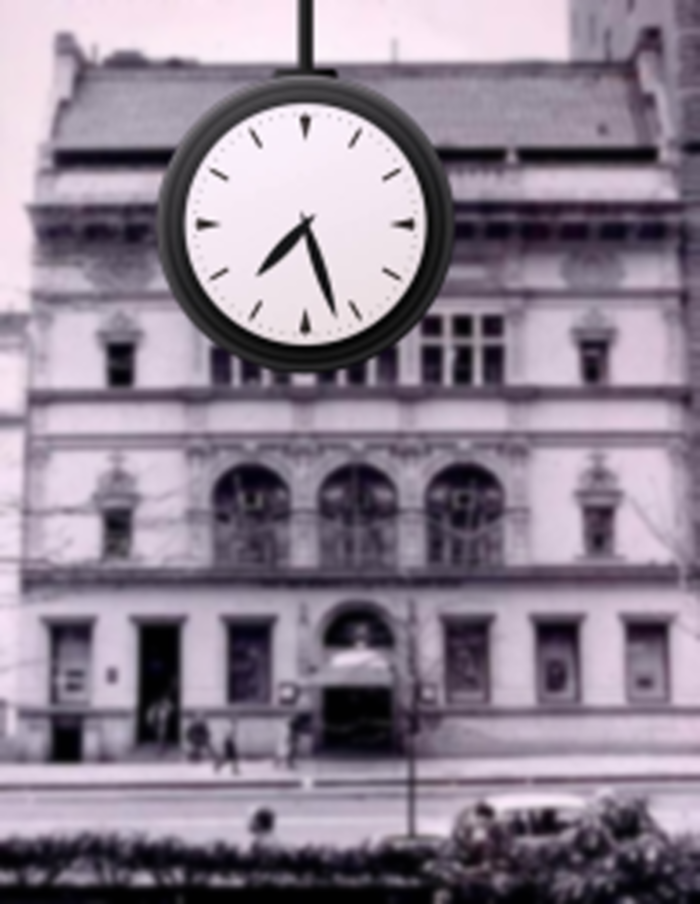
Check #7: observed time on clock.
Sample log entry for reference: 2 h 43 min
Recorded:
7 h 27 min
